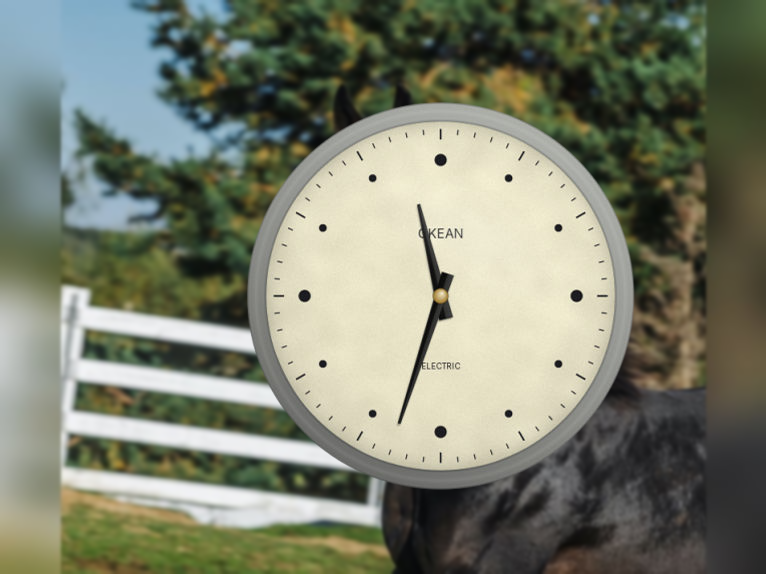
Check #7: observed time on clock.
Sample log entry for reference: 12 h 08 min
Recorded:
11 h 33 min
